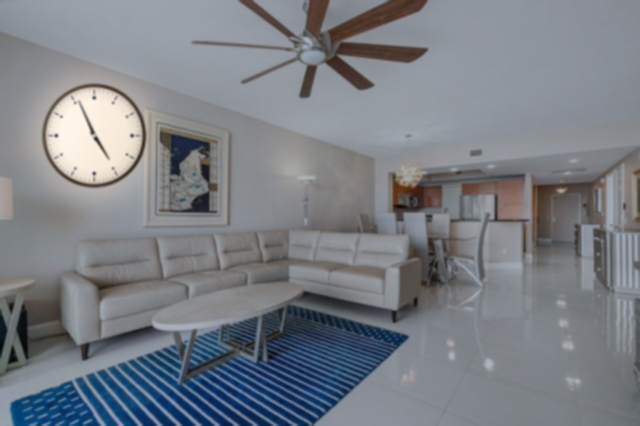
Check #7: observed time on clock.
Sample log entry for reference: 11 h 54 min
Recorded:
4 h 56 min
